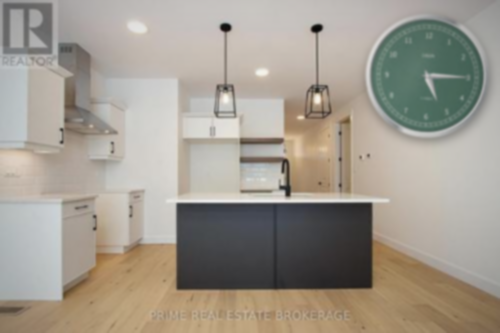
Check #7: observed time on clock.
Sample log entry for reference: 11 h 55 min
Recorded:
5 h 15 min
